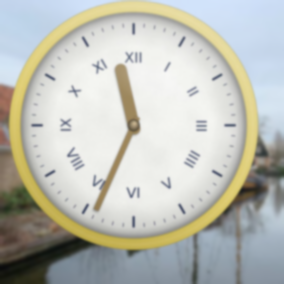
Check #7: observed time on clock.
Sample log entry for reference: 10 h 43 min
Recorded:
11 h 34 min
